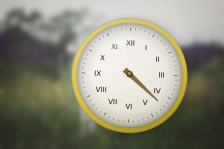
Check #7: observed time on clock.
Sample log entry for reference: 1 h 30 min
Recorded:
4 h 22 min
